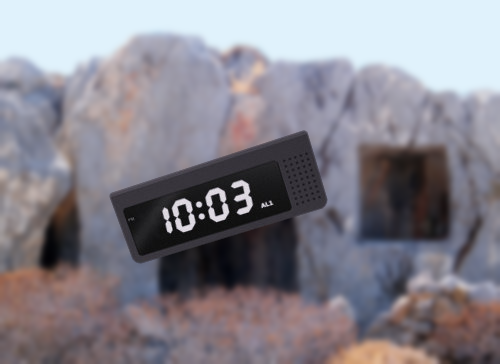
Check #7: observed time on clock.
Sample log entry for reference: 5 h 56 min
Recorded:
10 h 03 min
